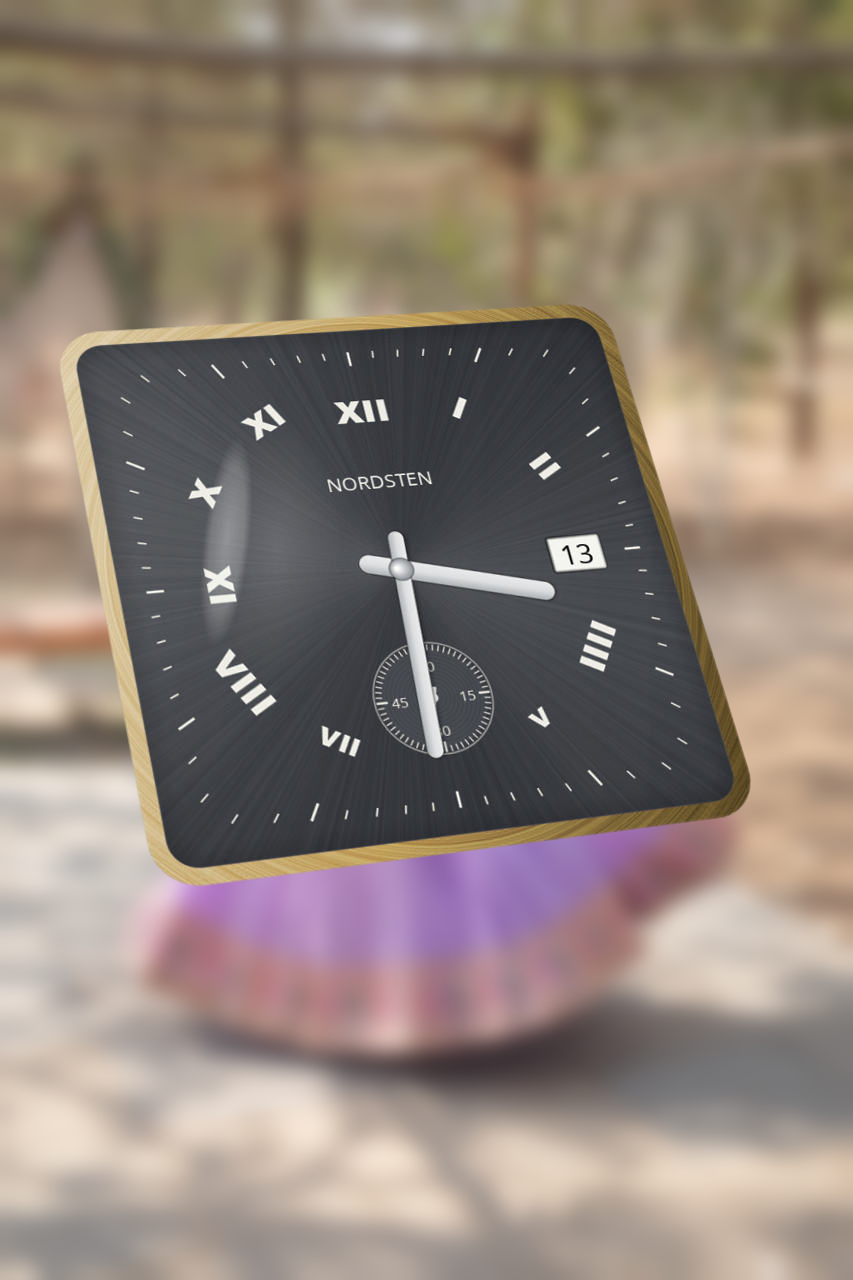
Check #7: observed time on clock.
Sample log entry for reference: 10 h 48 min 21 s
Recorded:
3 h 30 min 32 s
